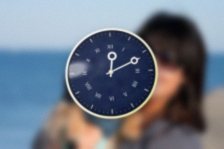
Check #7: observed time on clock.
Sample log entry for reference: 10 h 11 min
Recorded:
12 h 11 min
